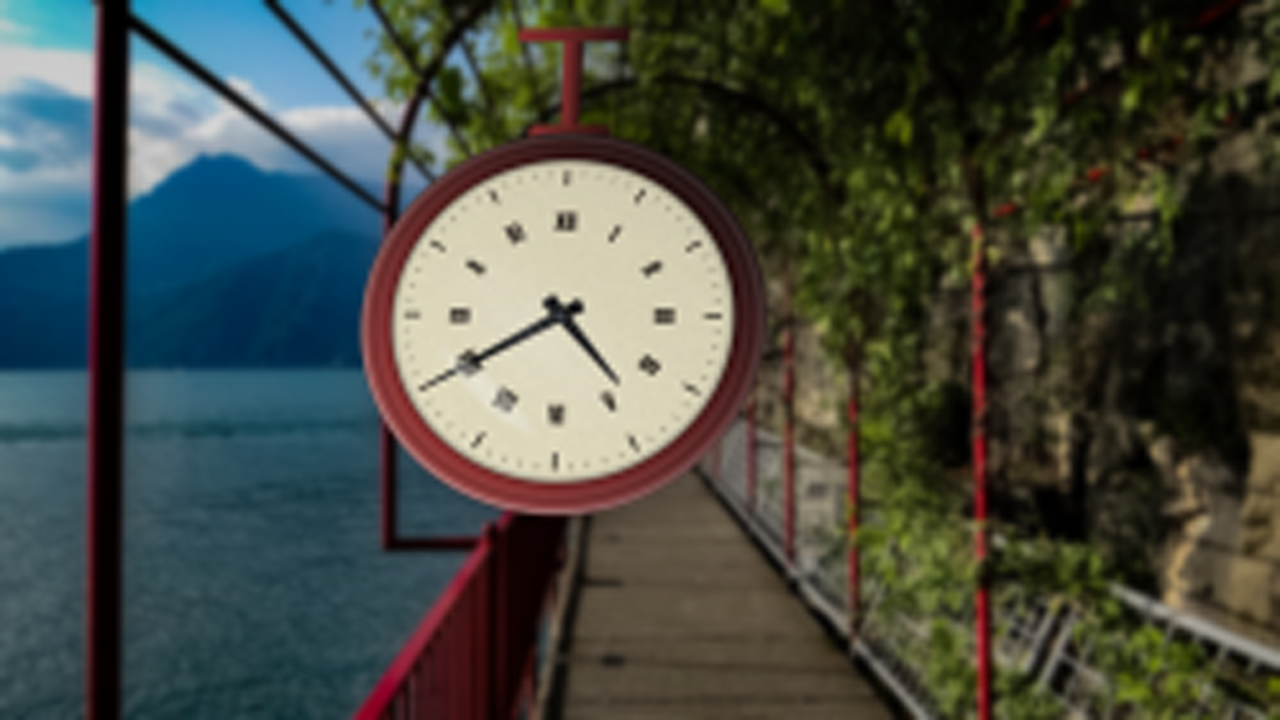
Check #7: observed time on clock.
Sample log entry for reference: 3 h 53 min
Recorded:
4 h 40 min
